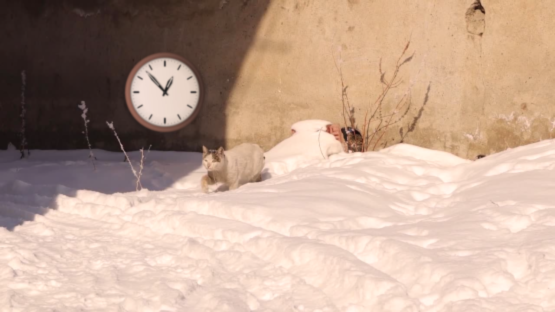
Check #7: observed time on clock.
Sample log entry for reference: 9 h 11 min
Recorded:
12 h 53 min
